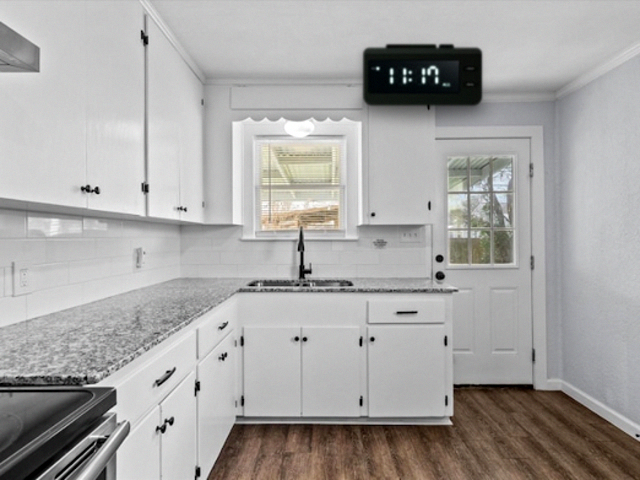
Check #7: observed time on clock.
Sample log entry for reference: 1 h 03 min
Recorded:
11 h 17 min
